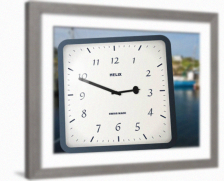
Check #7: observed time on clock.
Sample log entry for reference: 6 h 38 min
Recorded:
2 h 49 min
